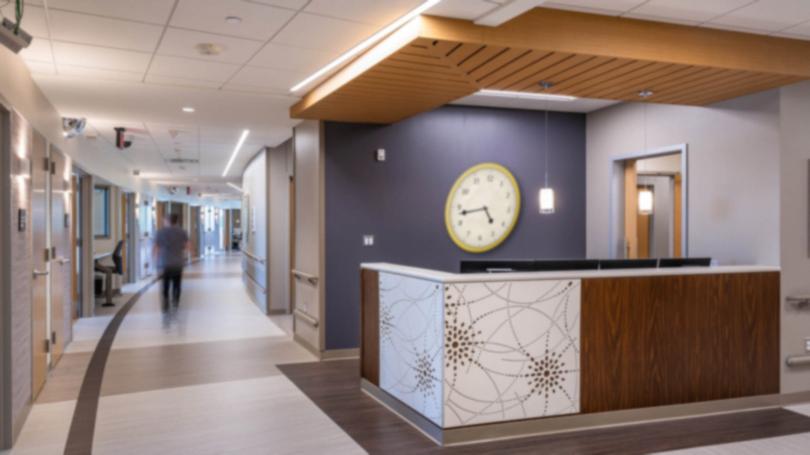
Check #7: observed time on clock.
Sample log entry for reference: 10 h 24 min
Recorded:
4 h 43 min
